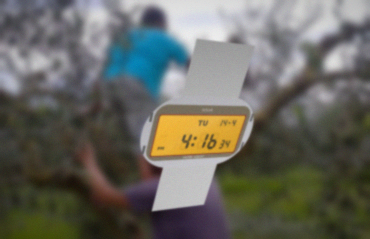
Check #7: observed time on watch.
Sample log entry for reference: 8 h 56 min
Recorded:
4 h 16 min
